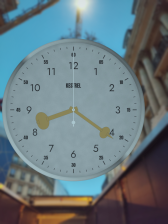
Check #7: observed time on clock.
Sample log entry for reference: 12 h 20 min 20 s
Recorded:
8 h 21 min 00 s
